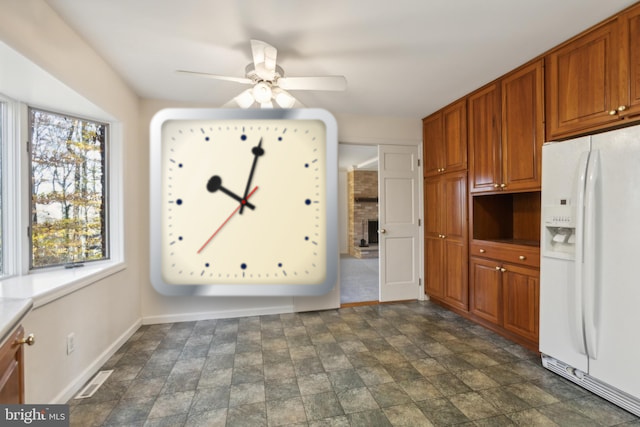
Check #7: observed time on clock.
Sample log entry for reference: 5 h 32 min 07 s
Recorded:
10 h 02 min 37 s
